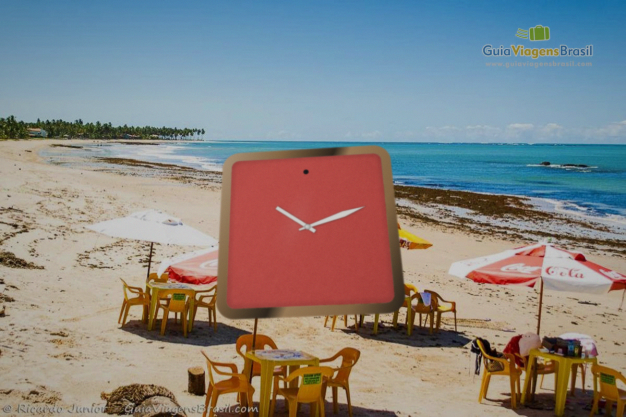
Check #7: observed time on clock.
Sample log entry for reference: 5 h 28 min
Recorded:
10 h 12 min
